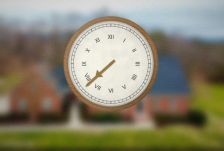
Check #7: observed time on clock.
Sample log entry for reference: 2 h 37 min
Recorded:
7 h 38 min
